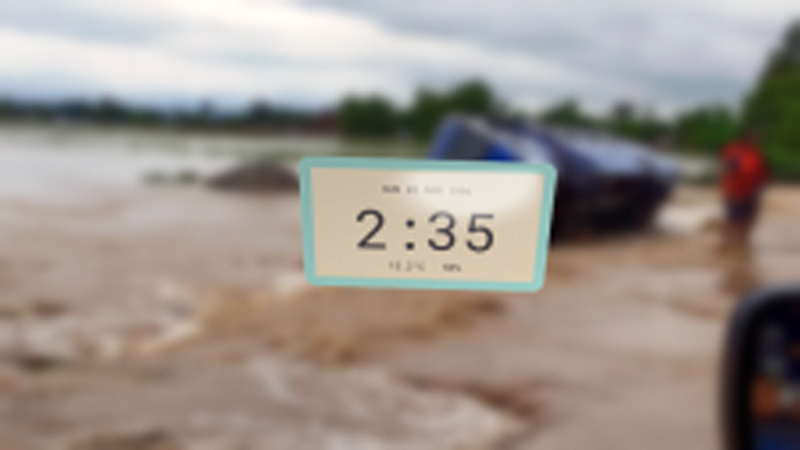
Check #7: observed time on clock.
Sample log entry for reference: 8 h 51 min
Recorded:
2 h 35 min
